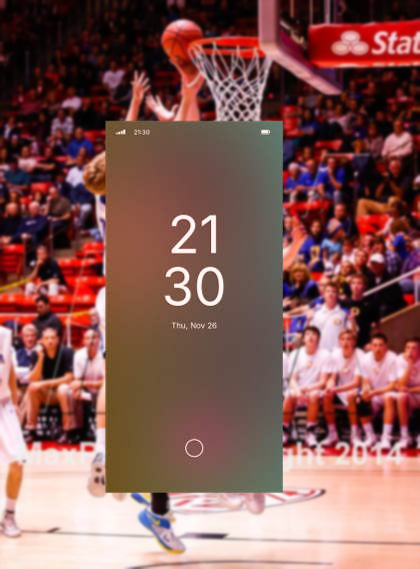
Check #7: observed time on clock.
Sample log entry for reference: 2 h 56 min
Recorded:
21 h 30 min
